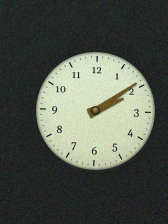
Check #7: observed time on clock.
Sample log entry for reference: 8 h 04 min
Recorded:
2 h 09 min
